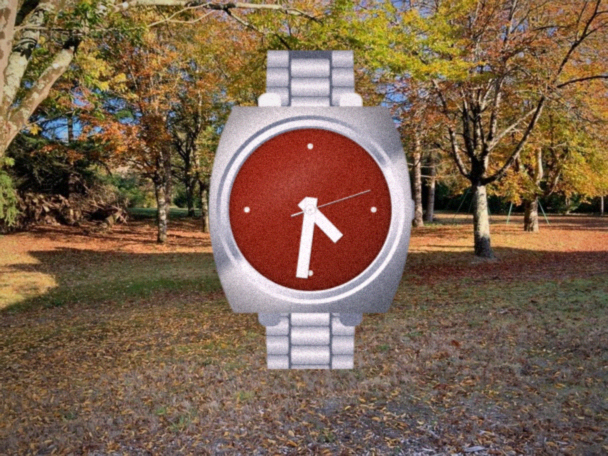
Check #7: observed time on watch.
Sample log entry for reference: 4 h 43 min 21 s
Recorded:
4 h 31 min 12 s
